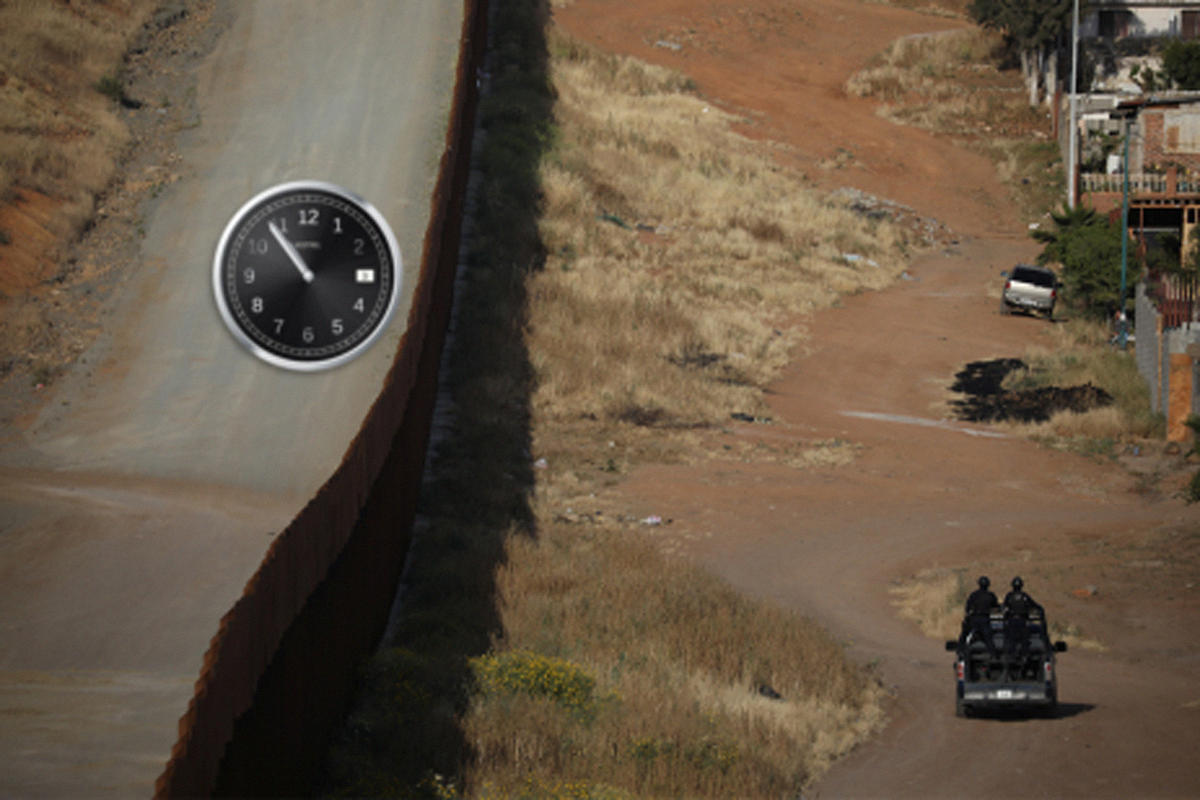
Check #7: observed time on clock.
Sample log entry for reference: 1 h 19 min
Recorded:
10 h 54 min
